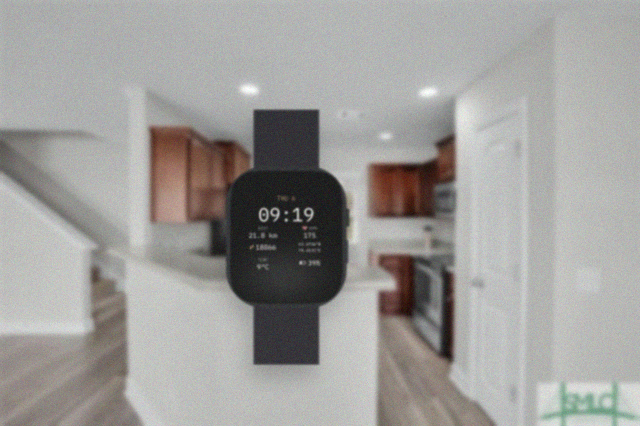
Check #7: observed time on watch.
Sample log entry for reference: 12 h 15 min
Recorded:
9 h 19 min
